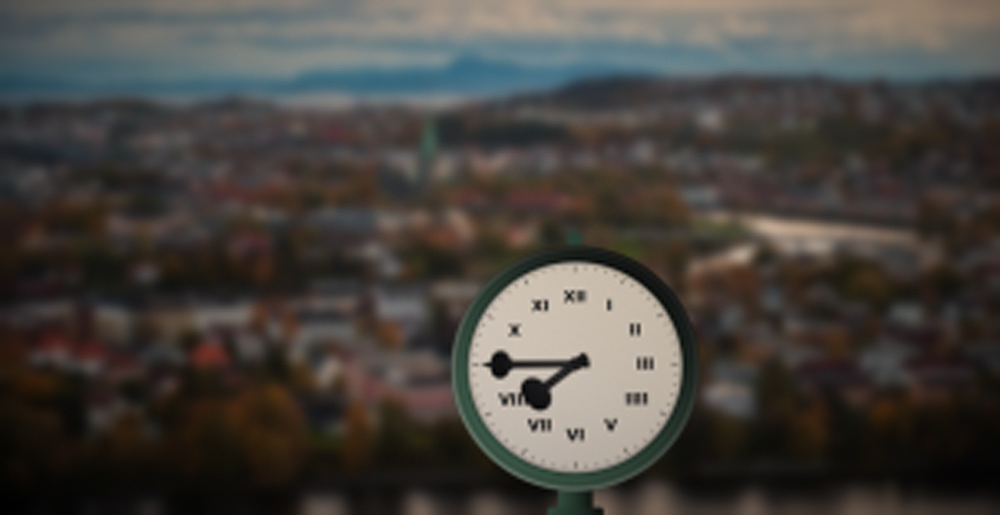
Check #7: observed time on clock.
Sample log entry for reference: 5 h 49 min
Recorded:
7 h 45 min
